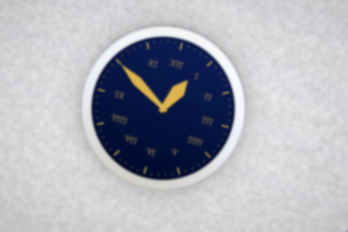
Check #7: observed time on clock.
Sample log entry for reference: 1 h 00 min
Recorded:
12 h 50 min
